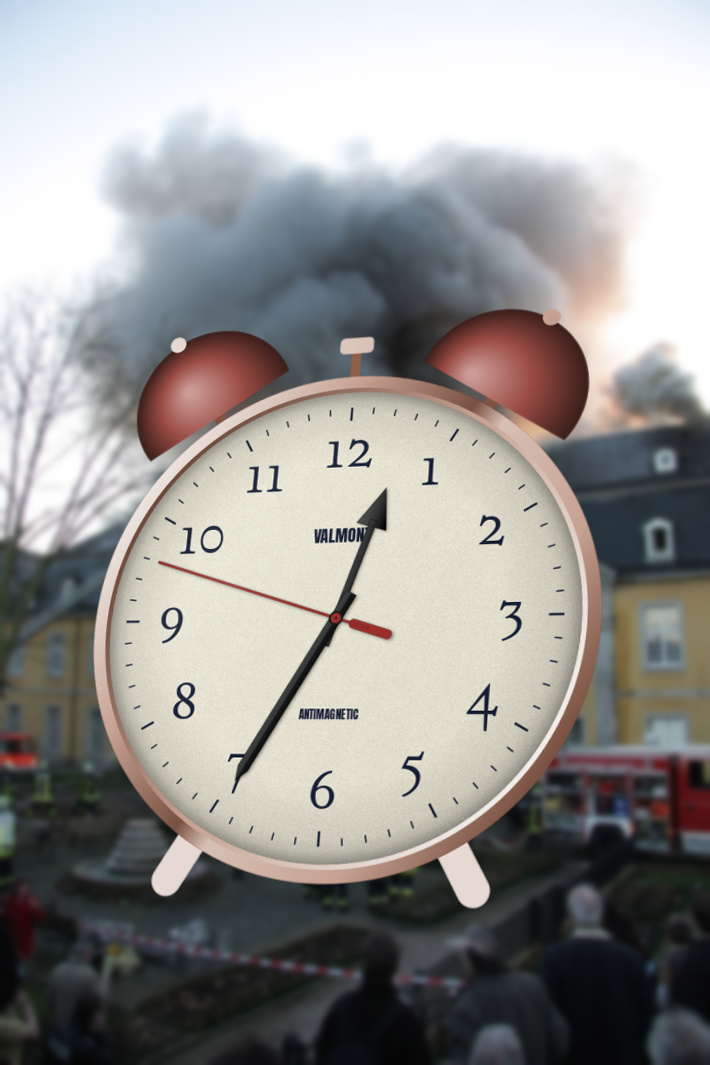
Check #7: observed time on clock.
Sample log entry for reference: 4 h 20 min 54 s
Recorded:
12 h 34 min 48 s
